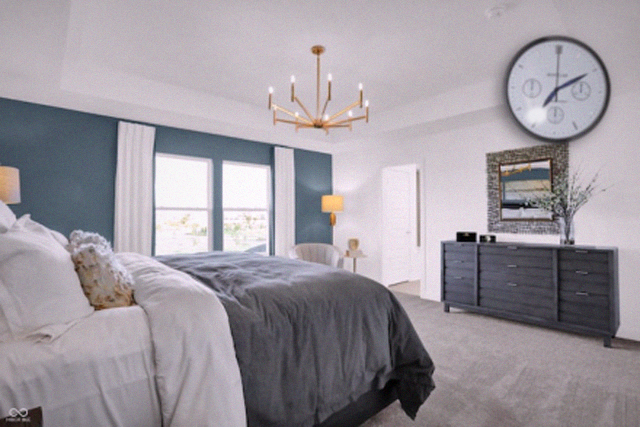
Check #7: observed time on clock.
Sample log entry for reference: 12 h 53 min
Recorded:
7 h 10 min
